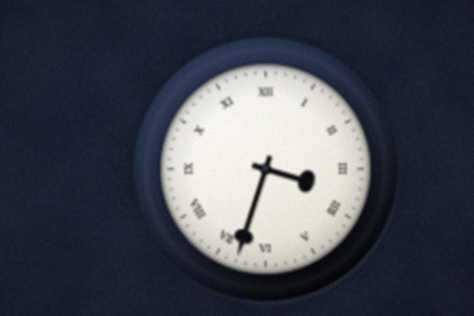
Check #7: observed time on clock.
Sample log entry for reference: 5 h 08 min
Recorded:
3 h 33 min
